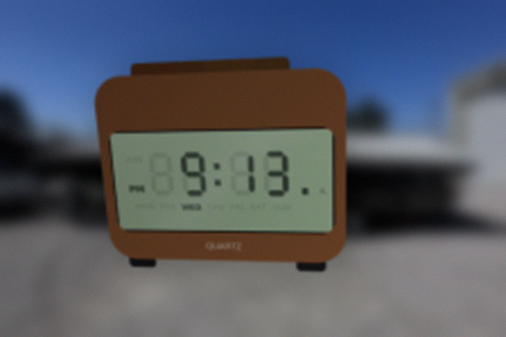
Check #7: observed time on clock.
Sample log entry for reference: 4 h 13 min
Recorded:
9 h 13 min
